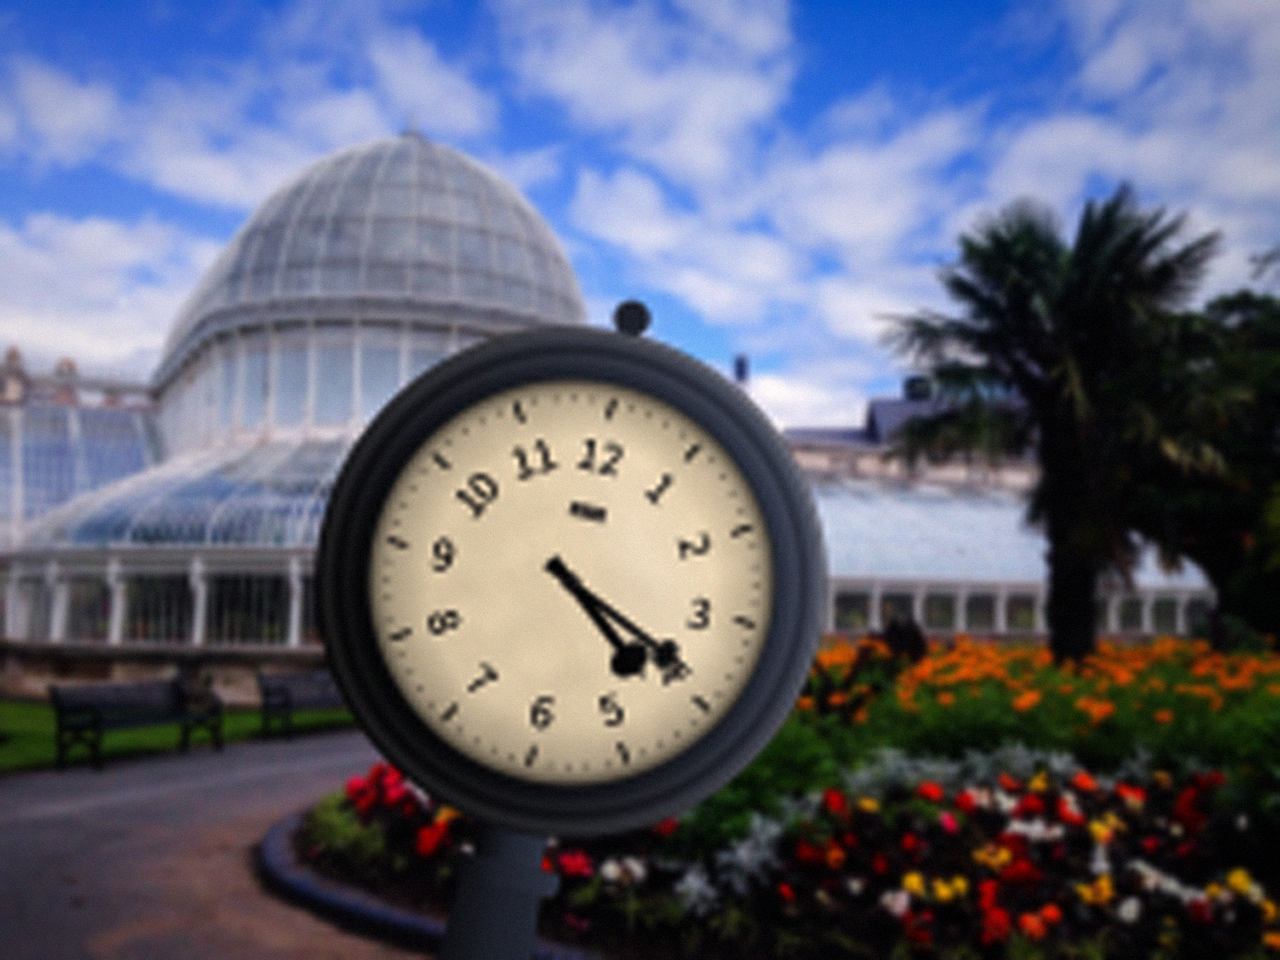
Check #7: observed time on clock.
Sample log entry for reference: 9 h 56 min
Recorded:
4 h 19 min
